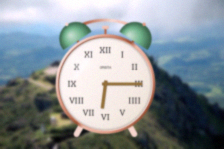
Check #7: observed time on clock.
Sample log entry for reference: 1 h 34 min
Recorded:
6 h 15 min
